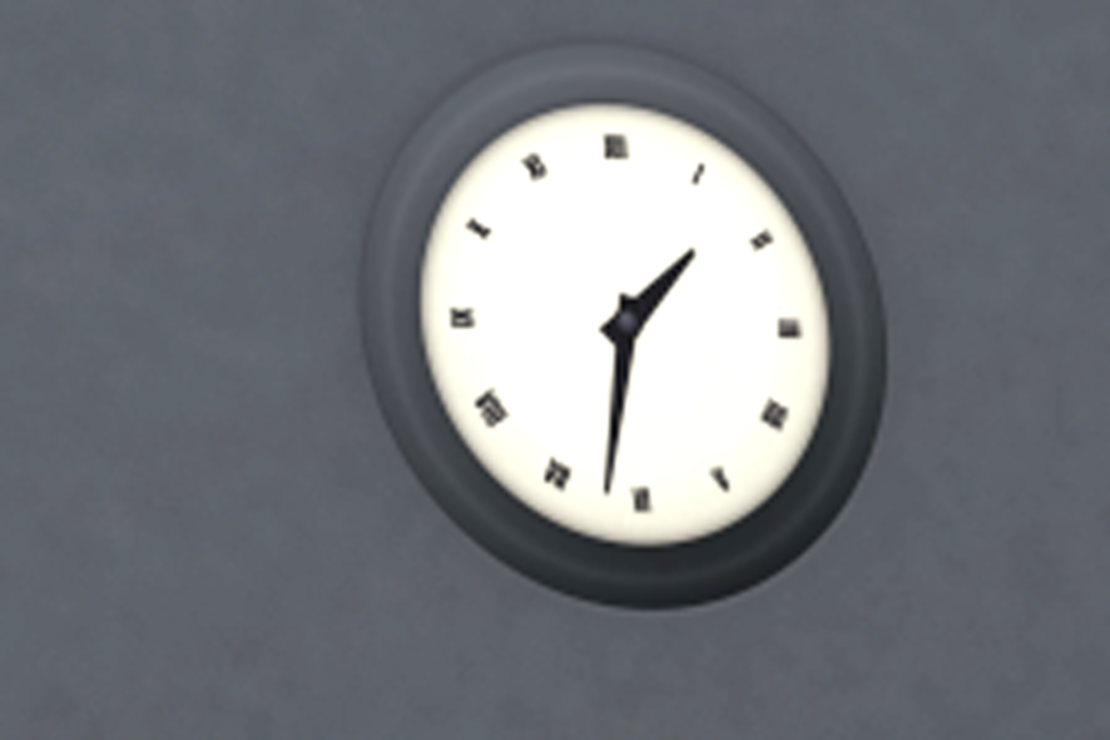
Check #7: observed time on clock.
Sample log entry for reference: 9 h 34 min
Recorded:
1 h 32 min
